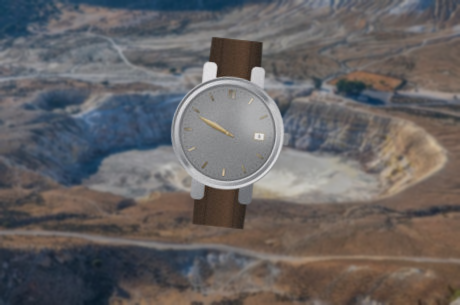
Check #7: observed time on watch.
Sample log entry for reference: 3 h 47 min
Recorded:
9 h 49 min
